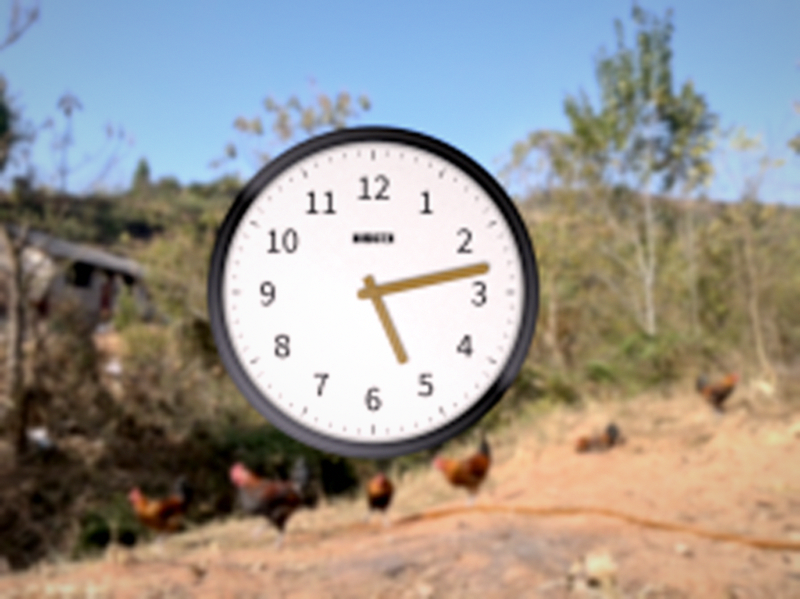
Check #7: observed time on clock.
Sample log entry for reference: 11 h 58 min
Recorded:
5 h 13 min
